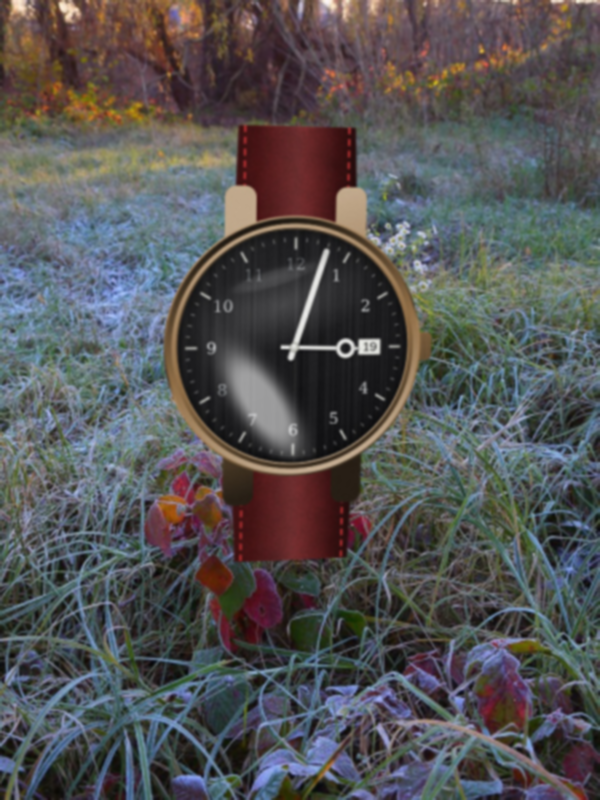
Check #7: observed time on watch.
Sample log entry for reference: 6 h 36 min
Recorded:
3 h 03 min
